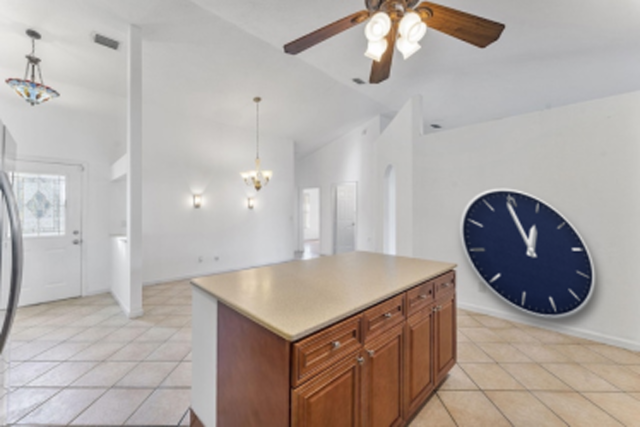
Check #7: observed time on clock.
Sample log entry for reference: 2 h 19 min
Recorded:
12 h 59 min
